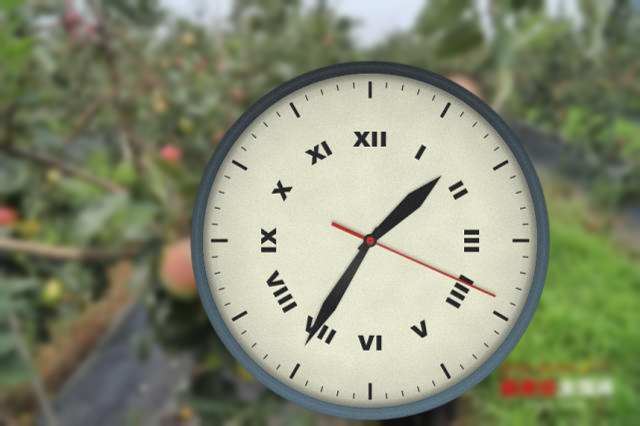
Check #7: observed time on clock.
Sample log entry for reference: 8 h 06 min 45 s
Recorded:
1 h 35 min 19 s
